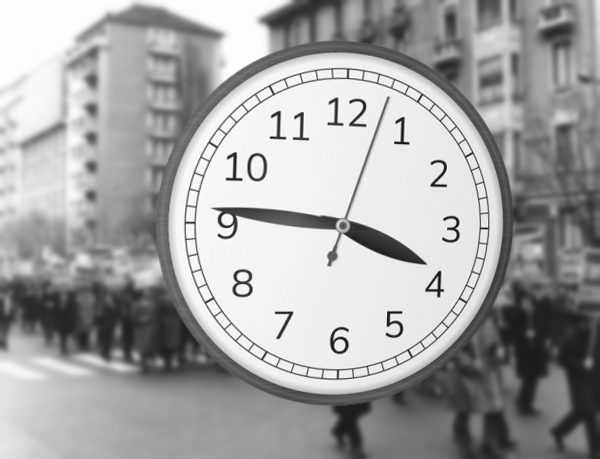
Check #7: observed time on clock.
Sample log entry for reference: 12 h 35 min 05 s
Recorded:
3 h 46 min 03 s
